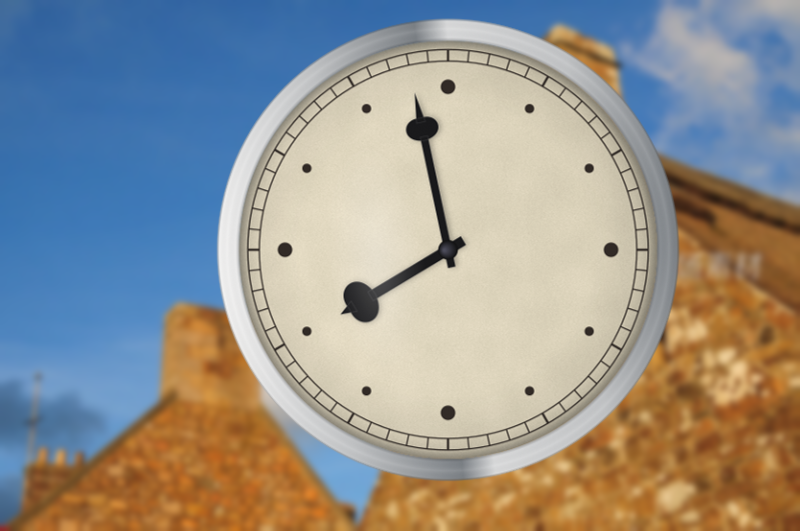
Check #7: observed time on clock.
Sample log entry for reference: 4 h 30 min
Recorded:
7 h 58 min
